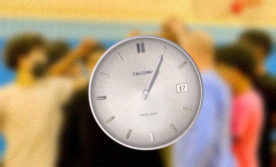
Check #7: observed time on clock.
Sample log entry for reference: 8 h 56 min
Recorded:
1 h 05 min
